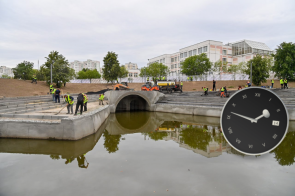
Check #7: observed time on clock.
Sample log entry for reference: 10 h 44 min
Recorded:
1 h 47 min
